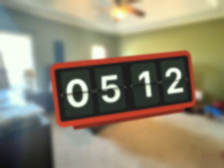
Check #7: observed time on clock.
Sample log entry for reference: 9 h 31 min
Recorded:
5 h 12 min
